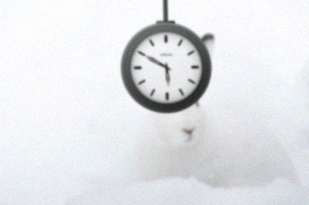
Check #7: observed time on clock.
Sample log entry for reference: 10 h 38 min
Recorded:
5 h 50 min
